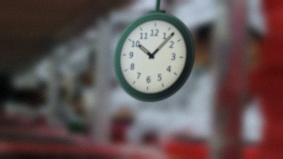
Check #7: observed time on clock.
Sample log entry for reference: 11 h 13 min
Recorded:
10 h 07 min
